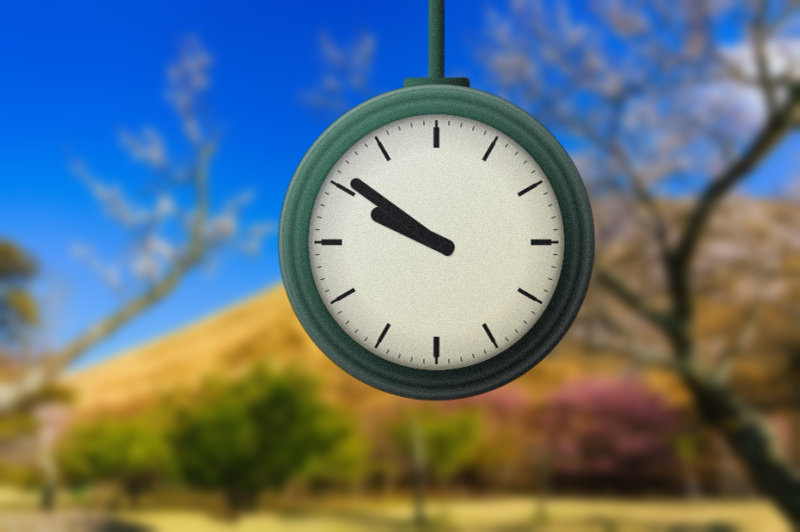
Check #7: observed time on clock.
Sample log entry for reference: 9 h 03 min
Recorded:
9 h 51 min
